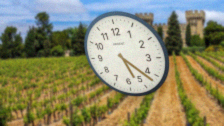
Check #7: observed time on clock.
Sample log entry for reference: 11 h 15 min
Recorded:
5 h 22 min
